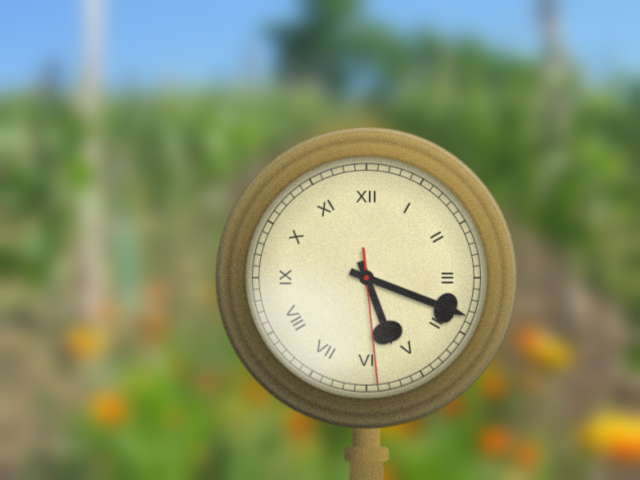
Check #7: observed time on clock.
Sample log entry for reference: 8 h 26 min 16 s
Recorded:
5 h 18 min 29 s
